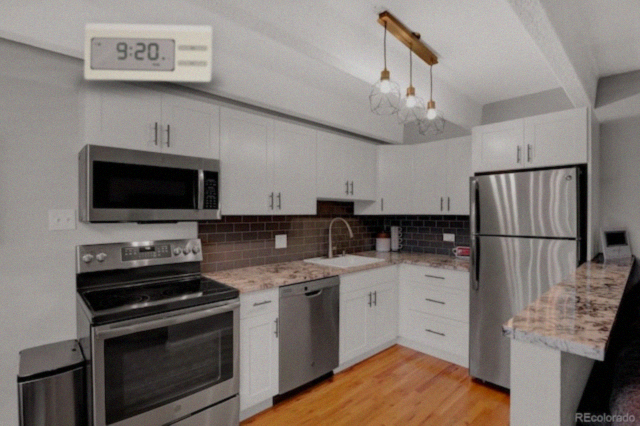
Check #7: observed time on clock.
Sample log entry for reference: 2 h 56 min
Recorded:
9 h 20 min
